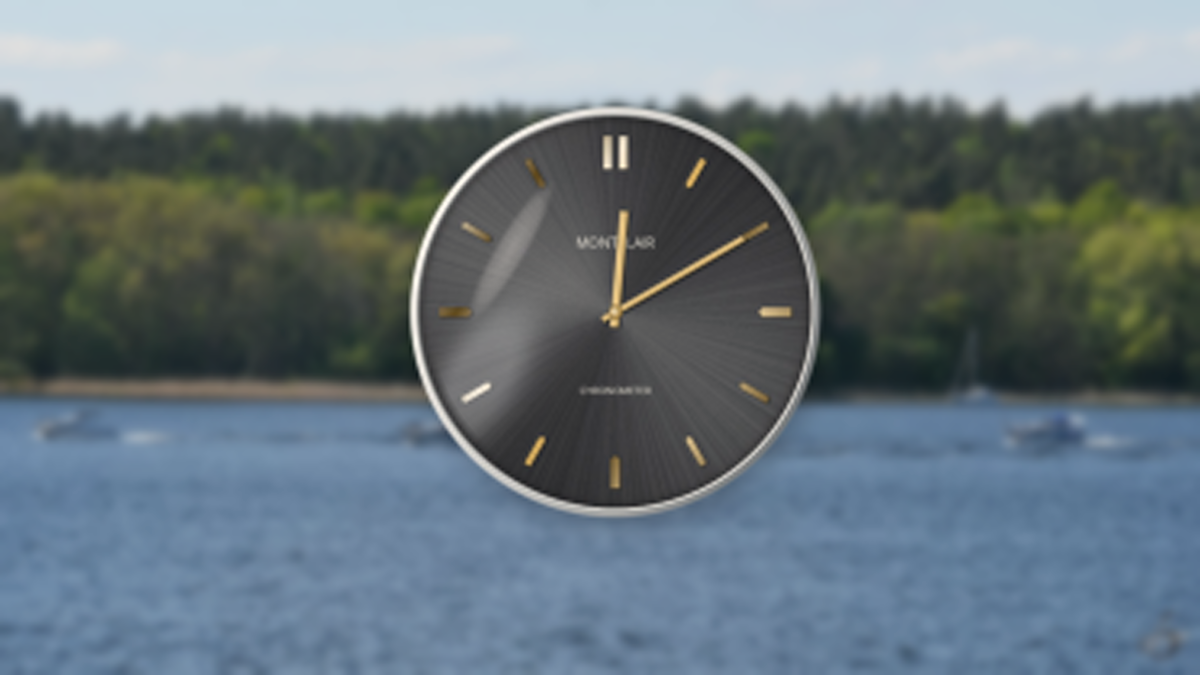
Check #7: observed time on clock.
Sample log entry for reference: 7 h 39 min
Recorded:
12 h 10 min
